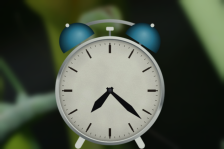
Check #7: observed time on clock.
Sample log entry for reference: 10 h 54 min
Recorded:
7 h 22 min
